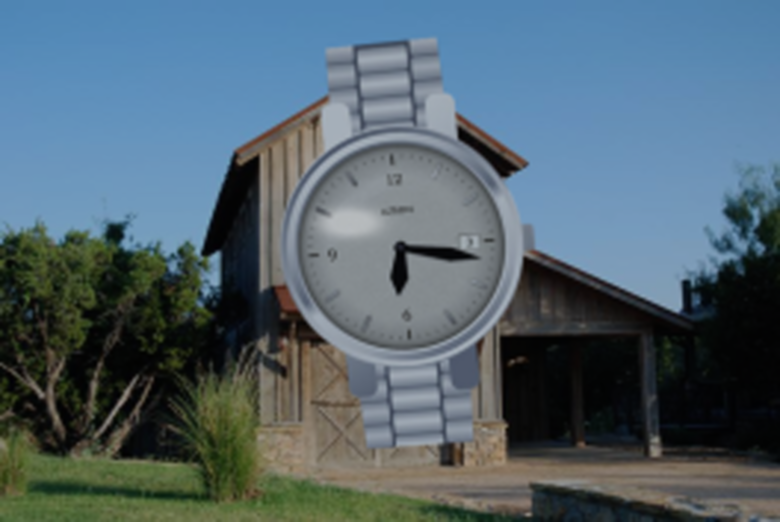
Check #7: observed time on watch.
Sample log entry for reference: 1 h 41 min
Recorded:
6 h 17 min
